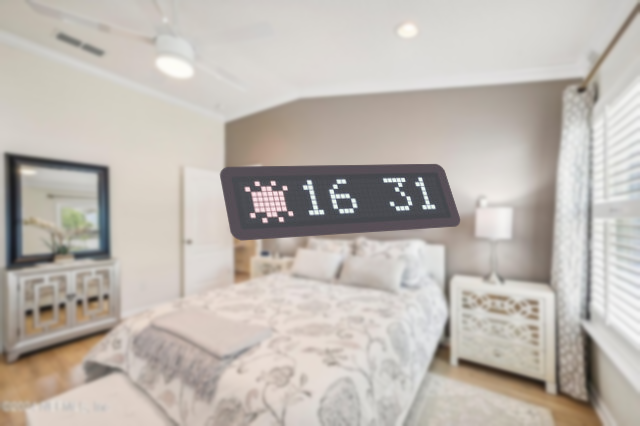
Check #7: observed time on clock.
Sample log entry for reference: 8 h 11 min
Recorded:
16 h 31 min
